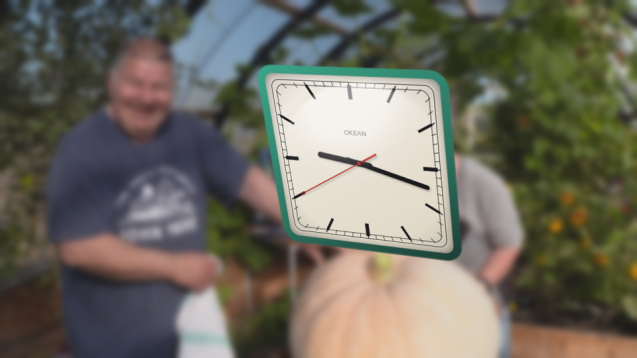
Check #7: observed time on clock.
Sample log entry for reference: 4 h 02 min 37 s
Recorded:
9 h 17 min 40 s
